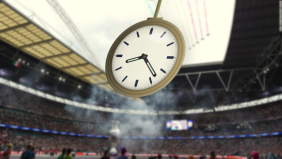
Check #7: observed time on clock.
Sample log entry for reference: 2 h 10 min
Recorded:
8 h 23 min
